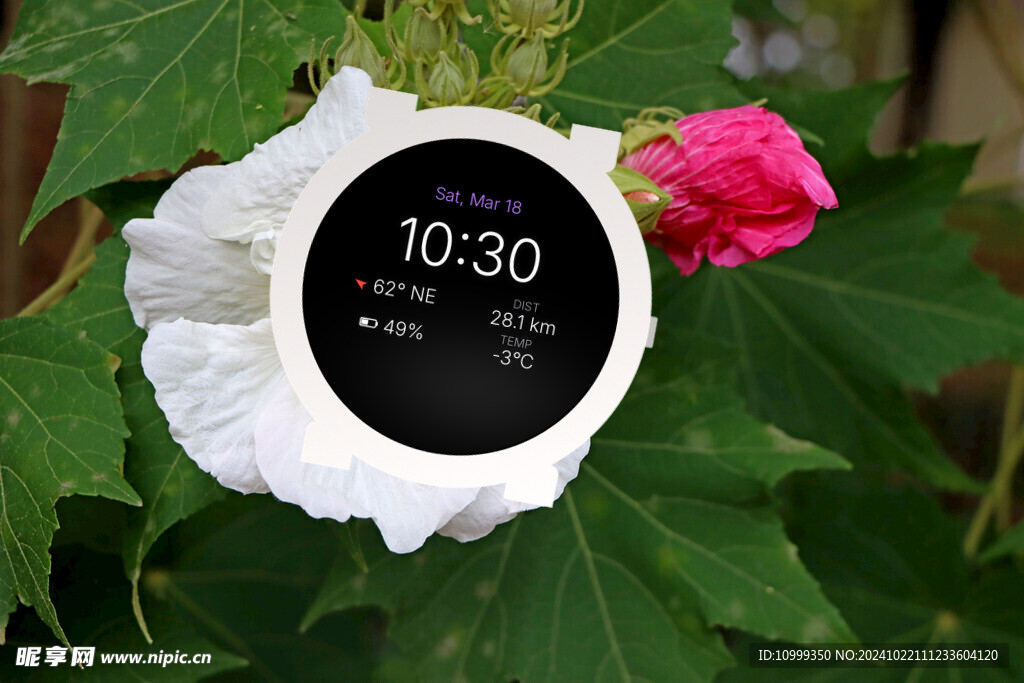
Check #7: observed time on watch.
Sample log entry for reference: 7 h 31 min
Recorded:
10 h 30 min
